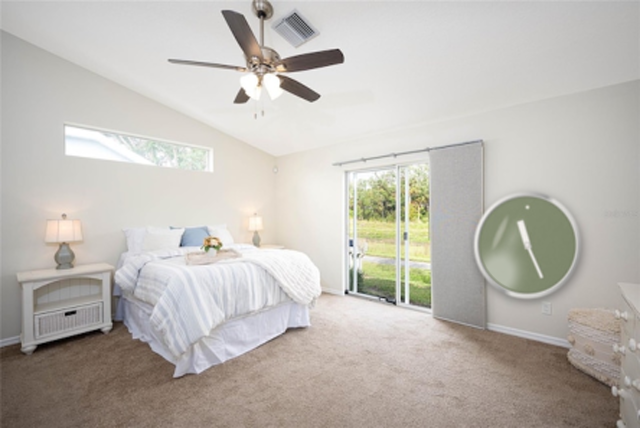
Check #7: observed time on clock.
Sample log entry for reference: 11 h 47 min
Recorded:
11 h 26 min
